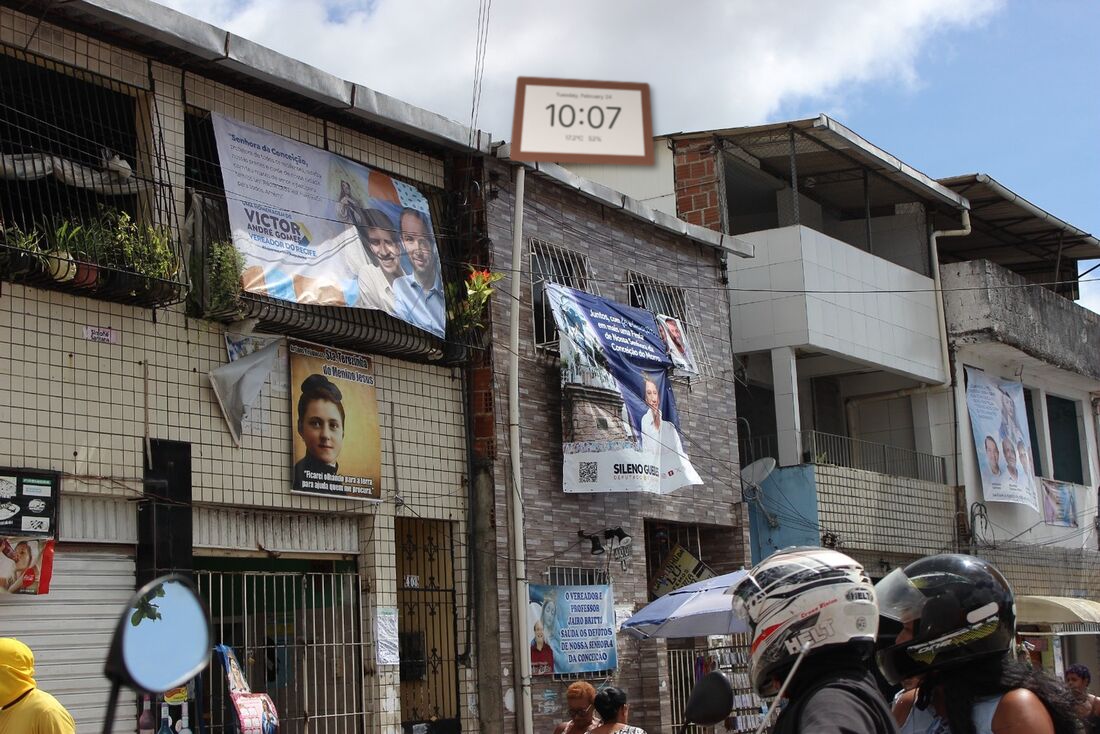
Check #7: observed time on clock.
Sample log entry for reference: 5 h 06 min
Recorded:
10 h 07 min
